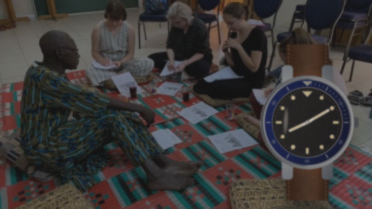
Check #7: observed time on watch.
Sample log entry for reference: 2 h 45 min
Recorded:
8 h 10 min
